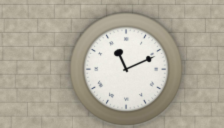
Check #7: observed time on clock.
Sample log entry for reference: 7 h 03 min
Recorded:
11 h 11 min
